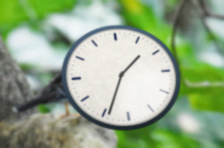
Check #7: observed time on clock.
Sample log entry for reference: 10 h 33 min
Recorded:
1 h 34 min
